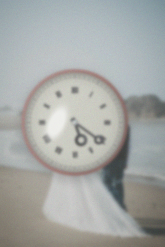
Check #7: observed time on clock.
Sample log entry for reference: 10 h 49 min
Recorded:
5 h 21 min
